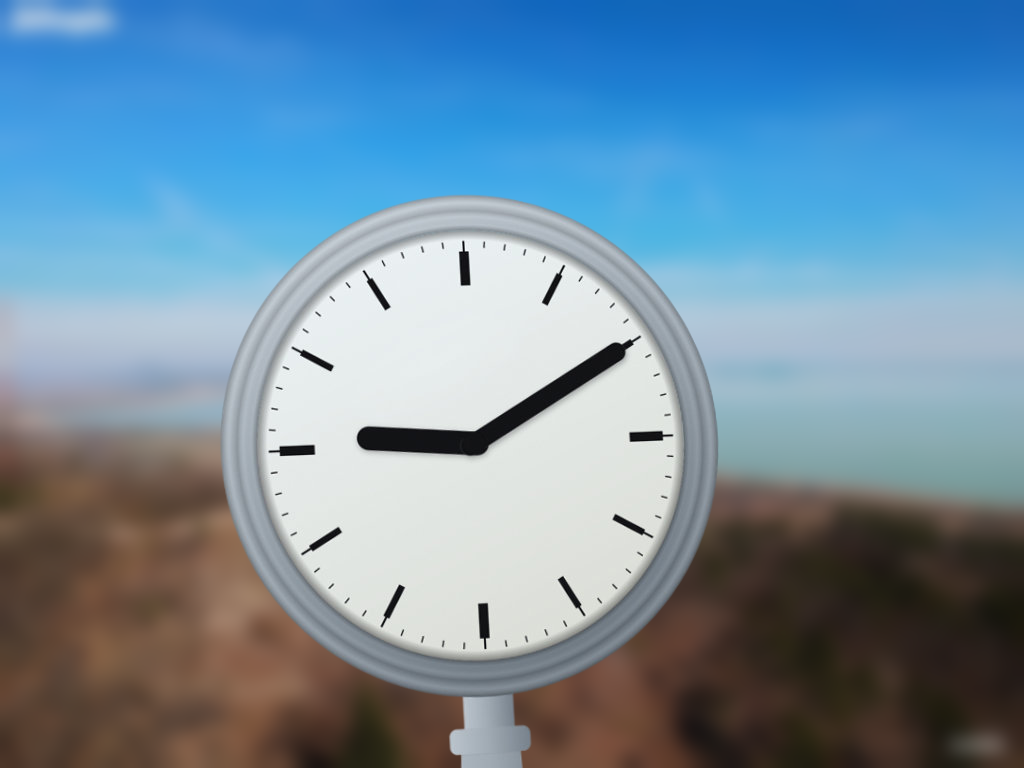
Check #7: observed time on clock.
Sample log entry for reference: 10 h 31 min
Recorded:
9 h 10 min
